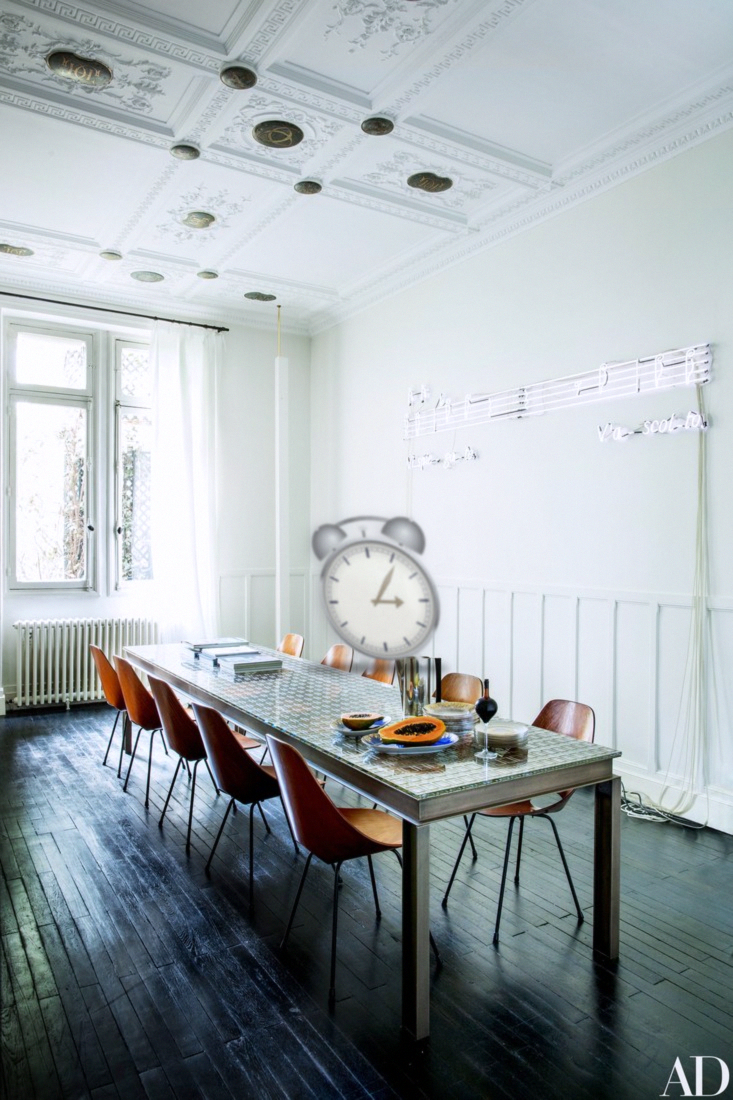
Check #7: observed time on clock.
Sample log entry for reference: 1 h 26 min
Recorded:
3 h 06 min
